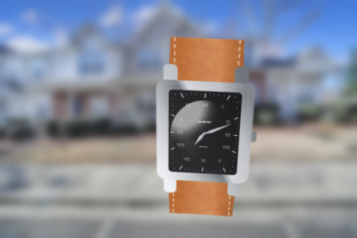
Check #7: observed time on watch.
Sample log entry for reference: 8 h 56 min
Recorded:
7 h 11 min
